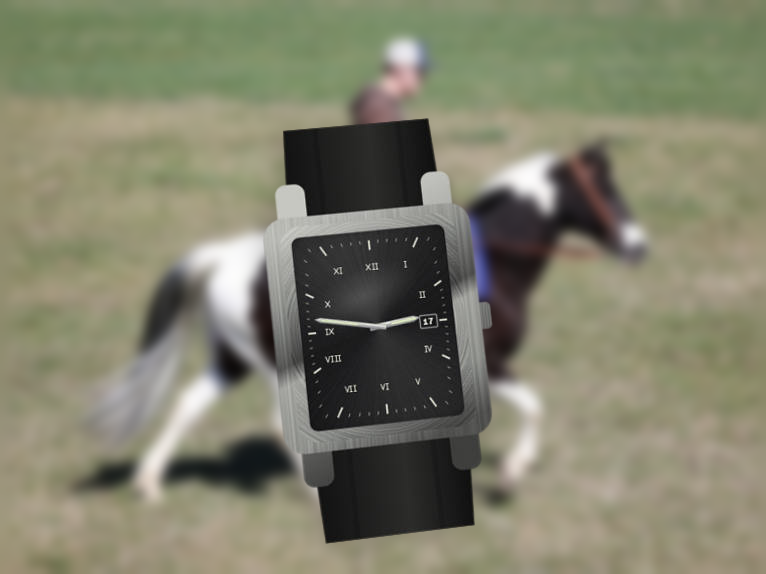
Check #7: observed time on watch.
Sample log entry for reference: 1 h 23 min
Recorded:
2 h 47 min
